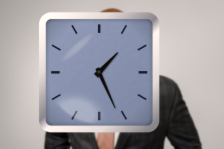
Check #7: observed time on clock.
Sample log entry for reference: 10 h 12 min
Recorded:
1 h 26 min
